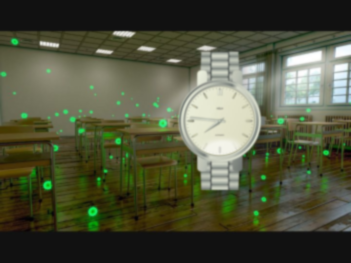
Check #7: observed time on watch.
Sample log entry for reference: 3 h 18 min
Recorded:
7 h 46 min
